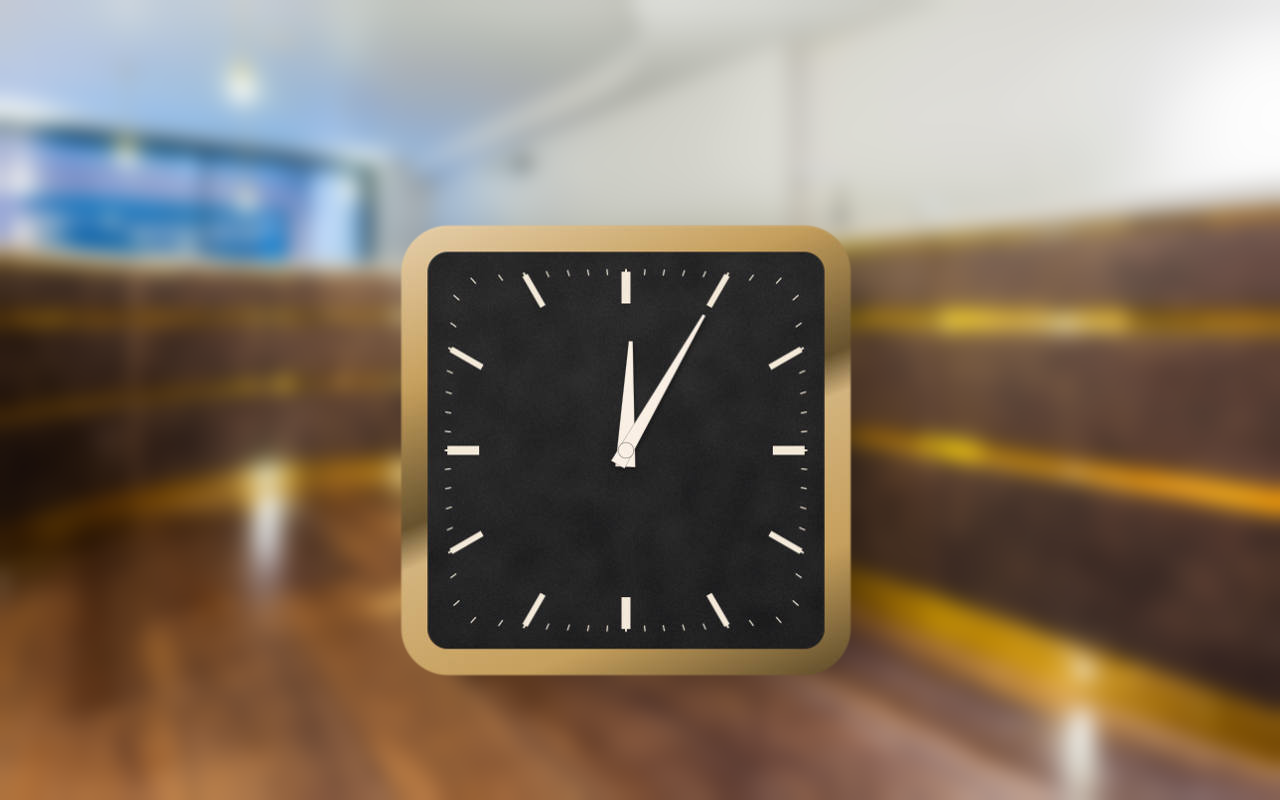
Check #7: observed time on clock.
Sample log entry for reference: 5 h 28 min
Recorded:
12 h 05 min
